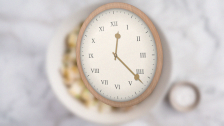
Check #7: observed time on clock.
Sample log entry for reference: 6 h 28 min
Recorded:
12 h 22 min
